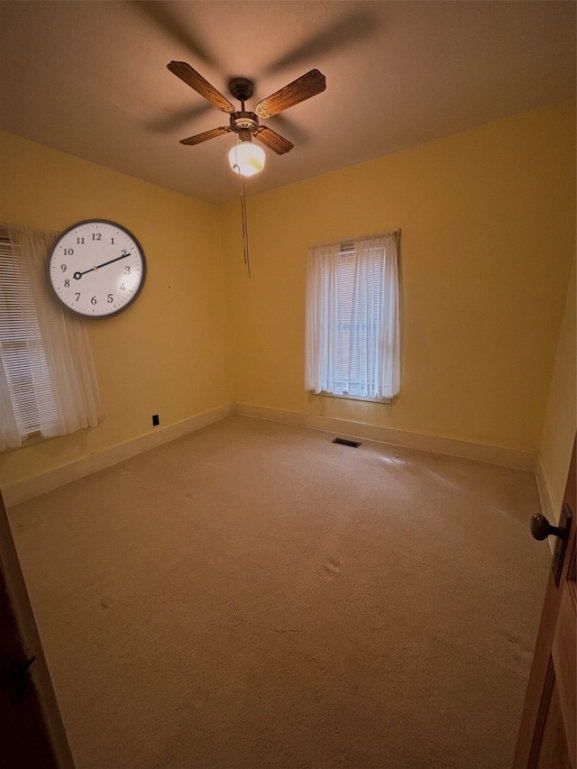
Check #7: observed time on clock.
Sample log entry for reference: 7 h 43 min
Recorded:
8 h 11 min
